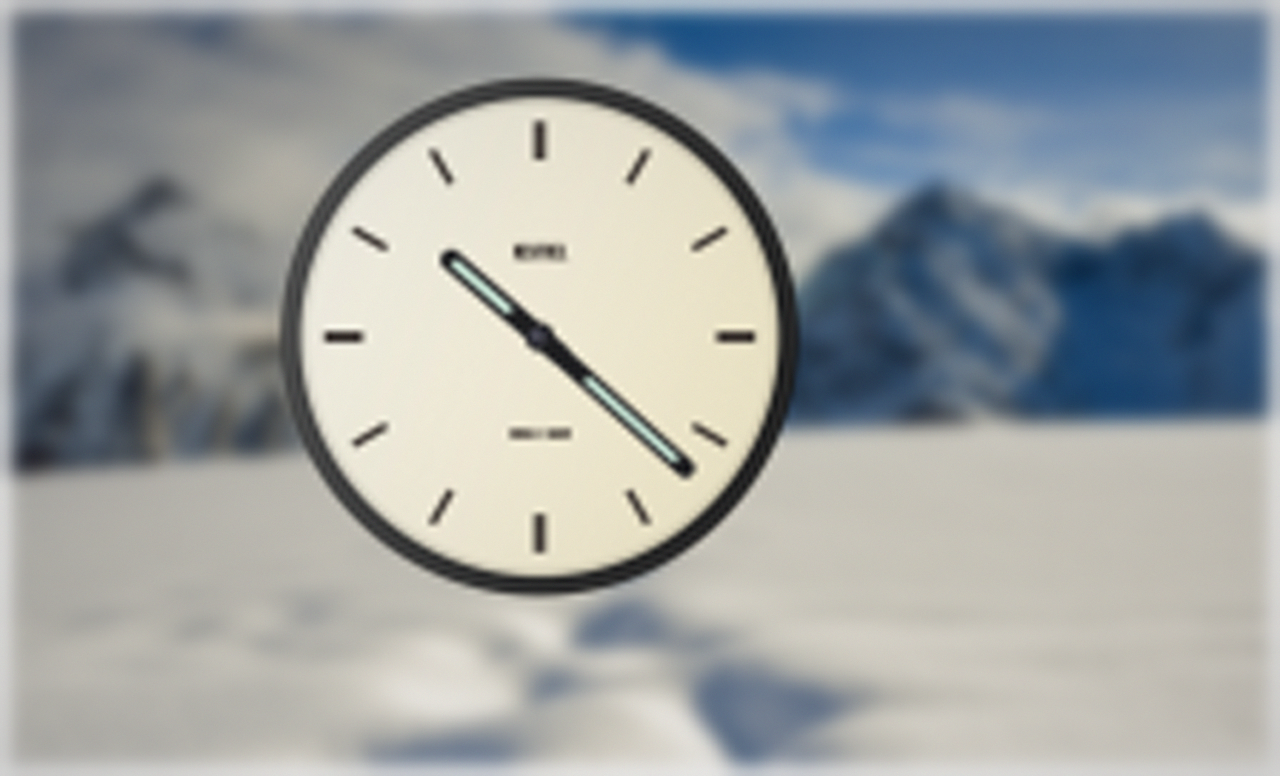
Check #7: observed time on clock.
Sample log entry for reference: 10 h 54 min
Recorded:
10 h 22 min
